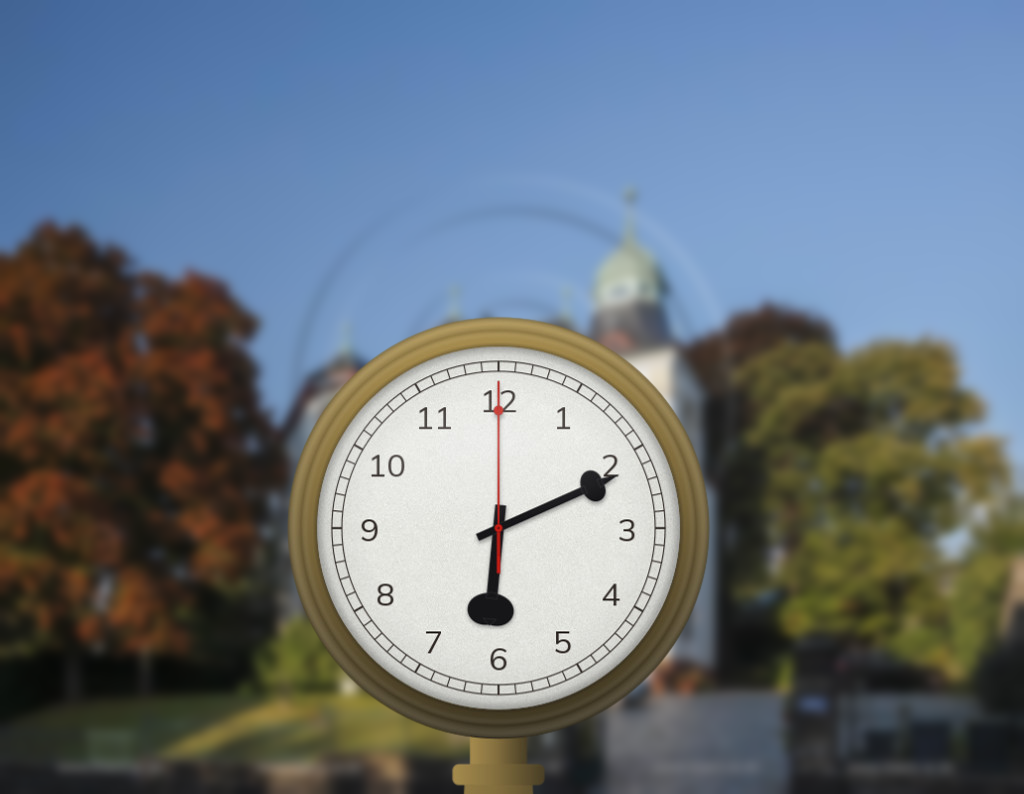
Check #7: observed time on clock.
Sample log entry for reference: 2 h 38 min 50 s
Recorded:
6 h 11 min 00 s
